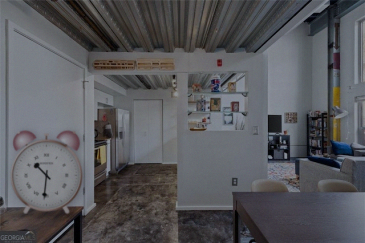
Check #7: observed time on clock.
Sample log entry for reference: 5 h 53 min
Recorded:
10 h 31 min
